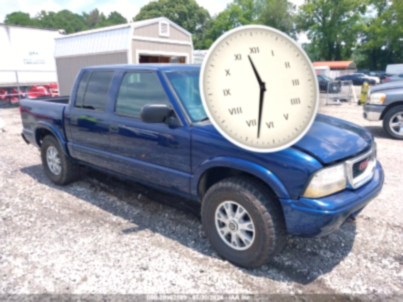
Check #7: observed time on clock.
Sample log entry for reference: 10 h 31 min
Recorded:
11 h 33 min
